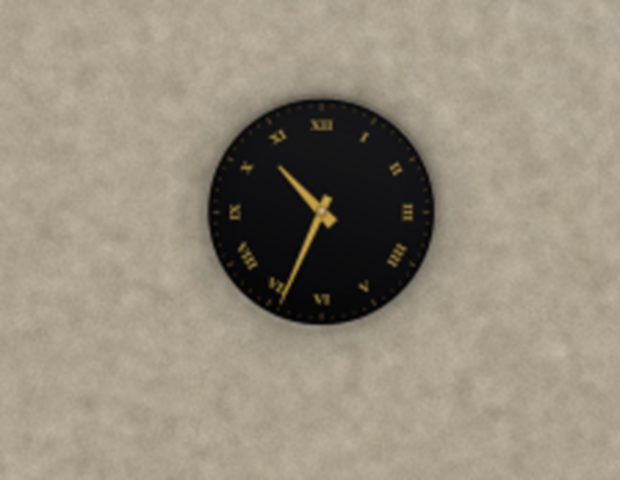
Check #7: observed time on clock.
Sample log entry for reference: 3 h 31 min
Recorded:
10 h 34 min
